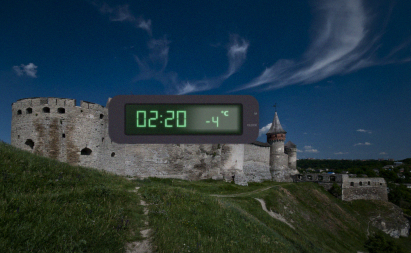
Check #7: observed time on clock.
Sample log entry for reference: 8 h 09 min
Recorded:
2 h 20 min
